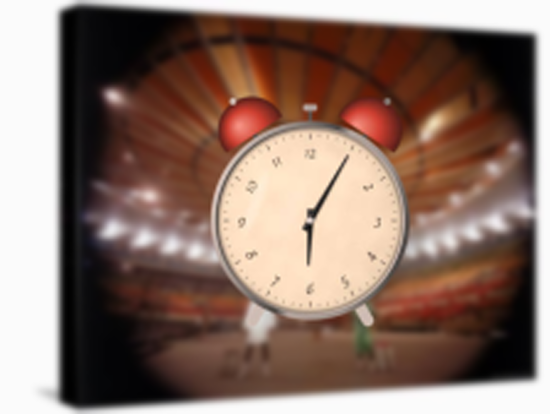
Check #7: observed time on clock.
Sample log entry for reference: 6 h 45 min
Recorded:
6 h 05 min
